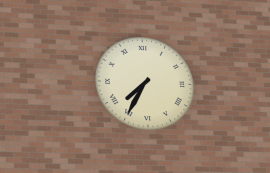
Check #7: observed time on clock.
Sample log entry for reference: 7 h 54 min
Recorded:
7 h 35 min
